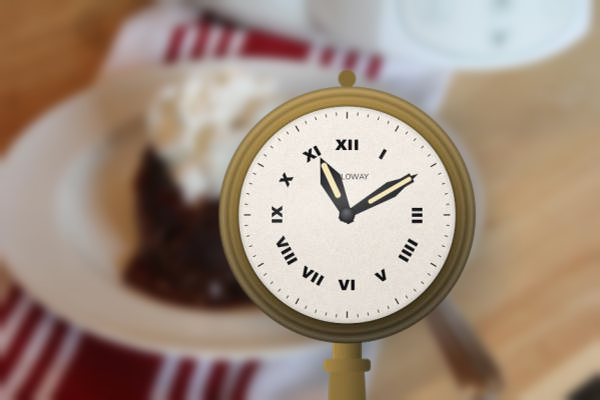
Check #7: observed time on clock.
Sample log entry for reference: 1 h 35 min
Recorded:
11 h 10 min
